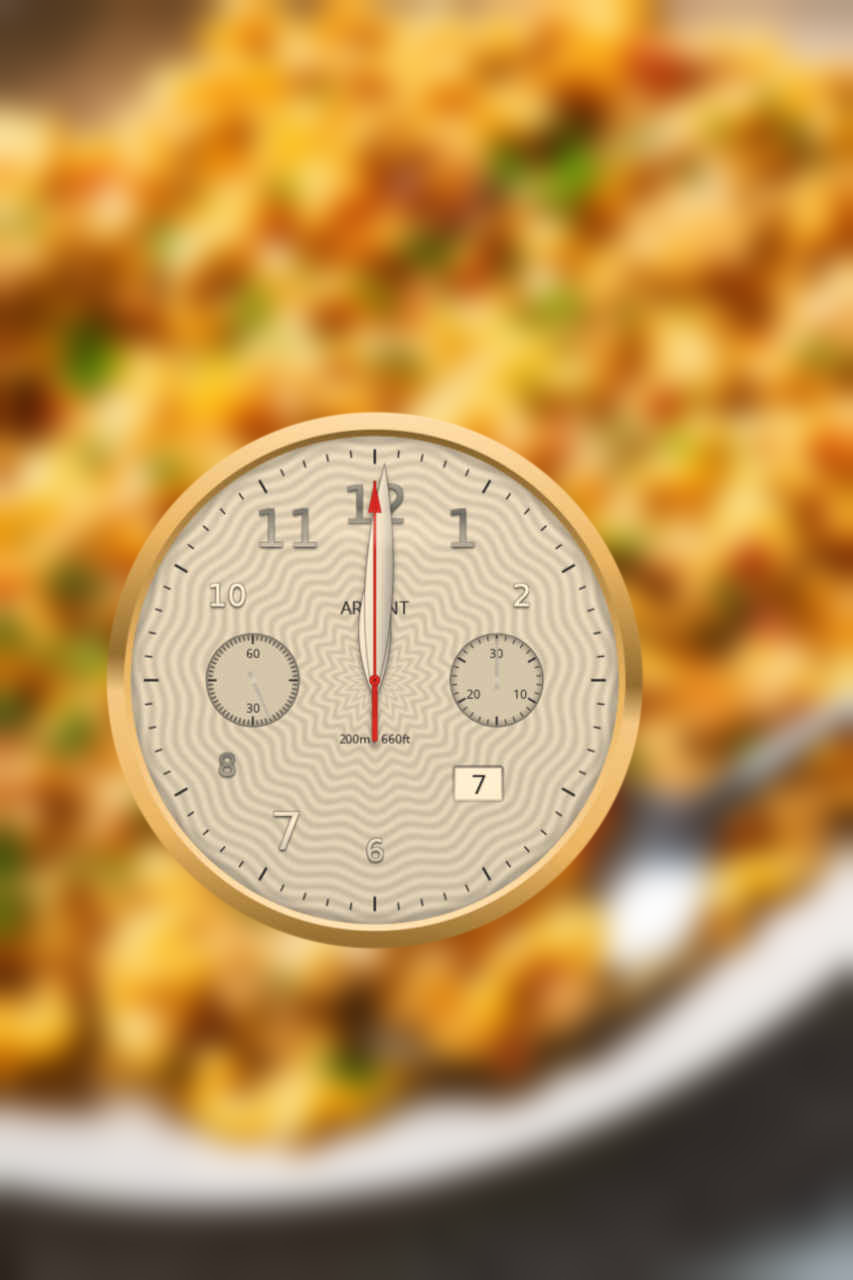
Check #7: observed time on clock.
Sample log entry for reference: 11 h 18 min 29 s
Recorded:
12 h 00 min 26 s
